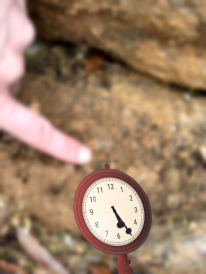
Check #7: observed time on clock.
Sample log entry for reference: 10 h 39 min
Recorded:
5 h 25 min
